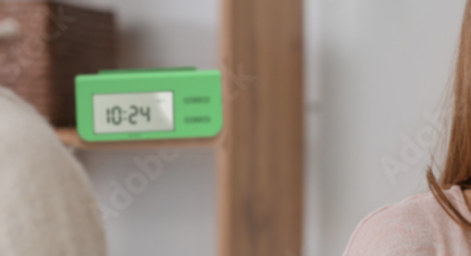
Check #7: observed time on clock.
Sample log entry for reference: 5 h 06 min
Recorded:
10 h 24 min
